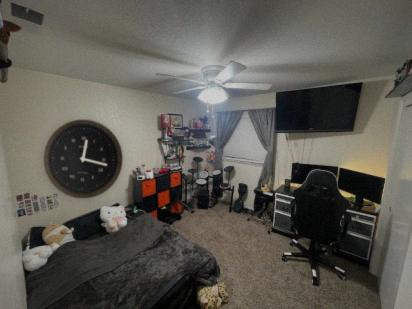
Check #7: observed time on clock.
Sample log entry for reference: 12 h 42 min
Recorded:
12 h 17 min
